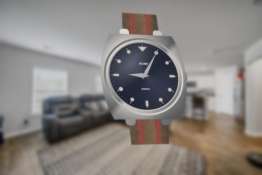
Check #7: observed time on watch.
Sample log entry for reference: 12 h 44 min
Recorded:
9 h 05 min
